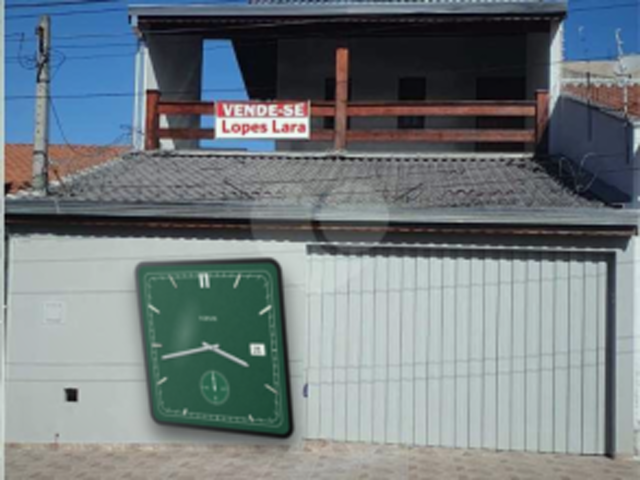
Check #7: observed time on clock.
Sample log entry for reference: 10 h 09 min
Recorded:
3 h 43 min
